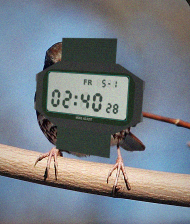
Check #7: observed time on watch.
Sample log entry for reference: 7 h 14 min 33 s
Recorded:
2 h 40 min 28 s
